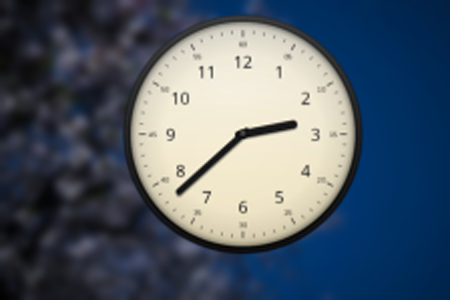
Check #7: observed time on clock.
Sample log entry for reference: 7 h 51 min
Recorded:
2 h 38 min
